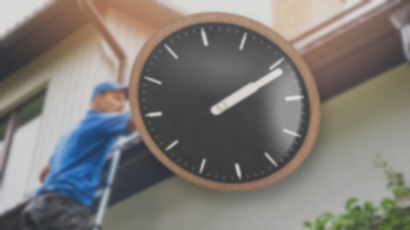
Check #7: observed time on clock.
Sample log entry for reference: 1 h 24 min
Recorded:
2 h 11 min
